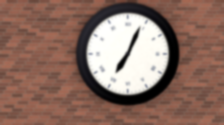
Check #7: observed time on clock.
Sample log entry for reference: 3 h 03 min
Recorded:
7 h 04 min
